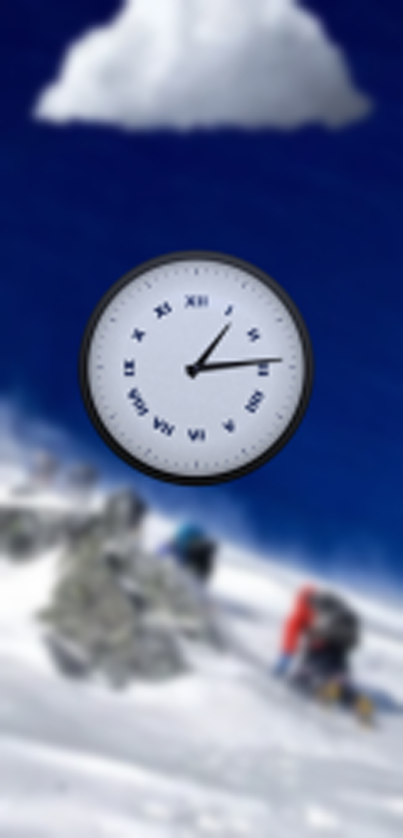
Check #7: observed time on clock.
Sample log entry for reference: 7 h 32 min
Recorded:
1 h 14 min
